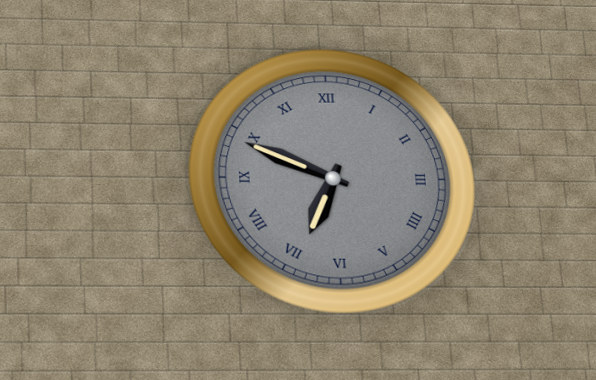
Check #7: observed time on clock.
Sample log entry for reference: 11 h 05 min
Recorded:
6 h 49 min
